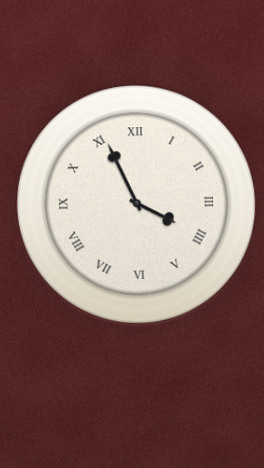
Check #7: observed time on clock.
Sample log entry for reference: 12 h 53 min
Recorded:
3 h 56 min
